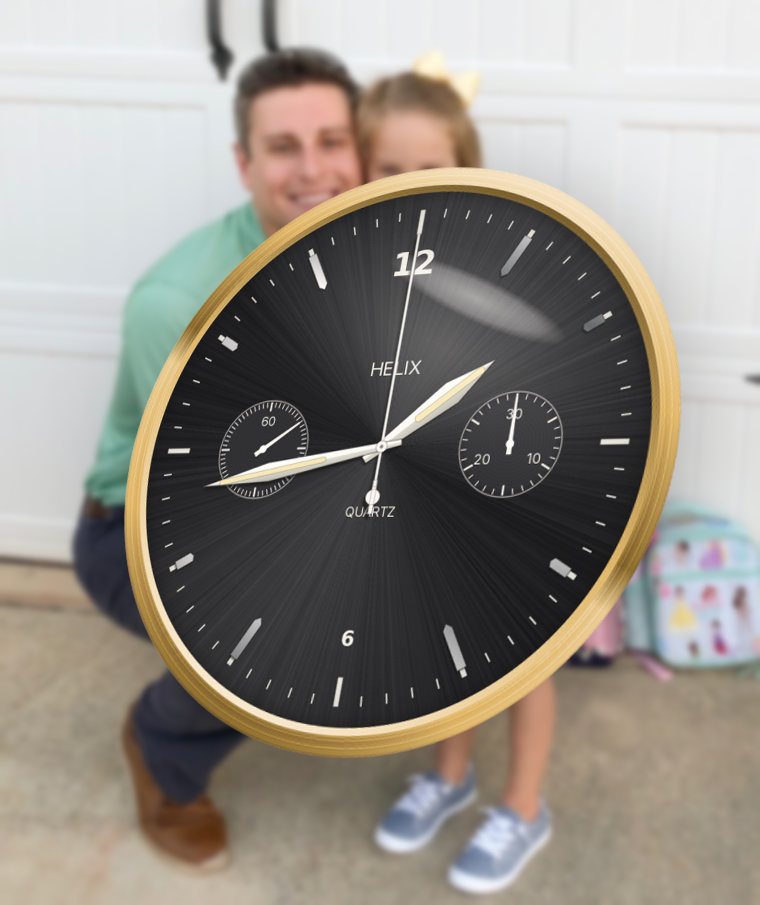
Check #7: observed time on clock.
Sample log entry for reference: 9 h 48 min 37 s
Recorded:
1 h 43 min 09 s
